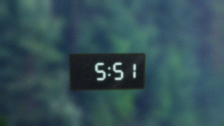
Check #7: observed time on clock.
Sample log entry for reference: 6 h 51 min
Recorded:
5 h 51 min
